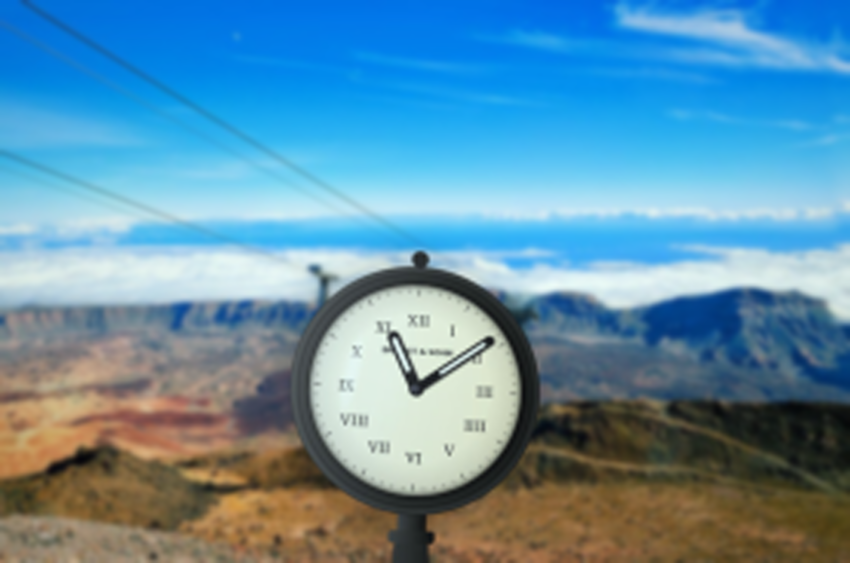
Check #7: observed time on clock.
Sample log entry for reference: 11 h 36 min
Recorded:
11 h 09 min
